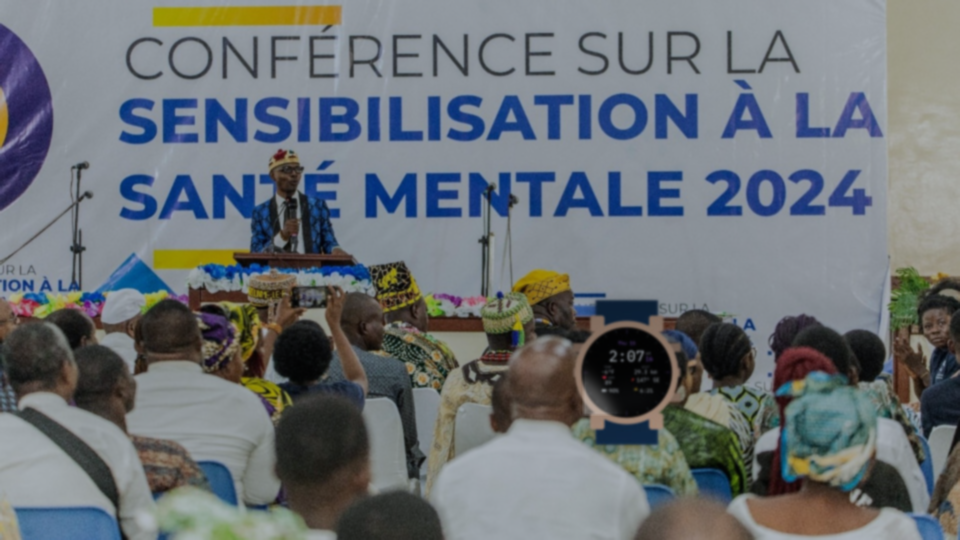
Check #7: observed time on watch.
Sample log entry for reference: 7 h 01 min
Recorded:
2 h 07 min
